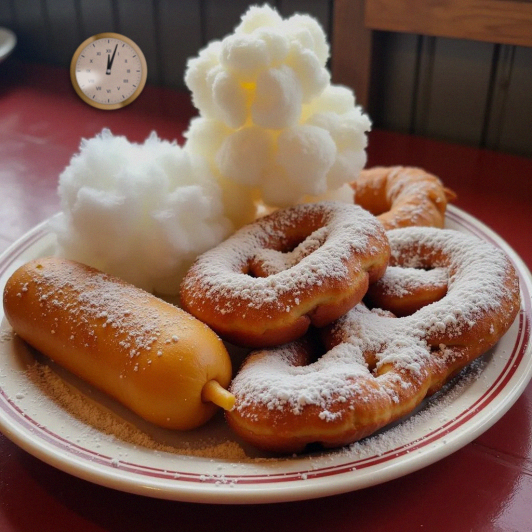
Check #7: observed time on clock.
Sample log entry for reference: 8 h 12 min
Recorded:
12 h 03 min
